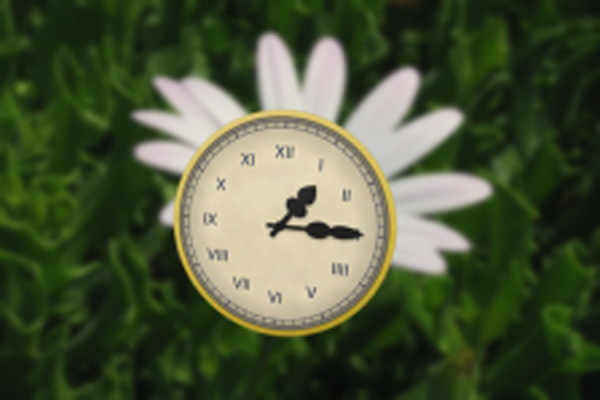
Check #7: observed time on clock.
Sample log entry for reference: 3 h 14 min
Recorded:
1 h 15 min
